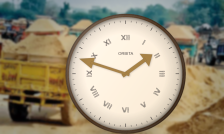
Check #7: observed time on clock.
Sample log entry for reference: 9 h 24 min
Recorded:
1 h 48 min
